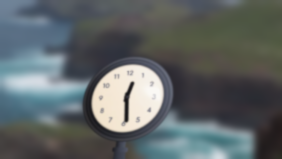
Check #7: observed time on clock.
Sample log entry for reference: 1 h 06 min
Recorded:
12 h 29 min
